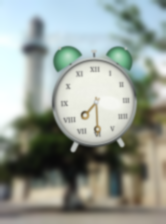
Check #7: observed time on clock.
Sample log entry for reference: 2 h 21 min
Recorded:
7 h 30 min
